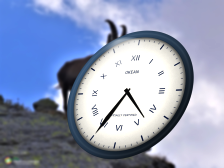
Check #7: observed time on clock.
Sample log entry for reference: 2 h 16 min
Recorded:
4 h 35 min
